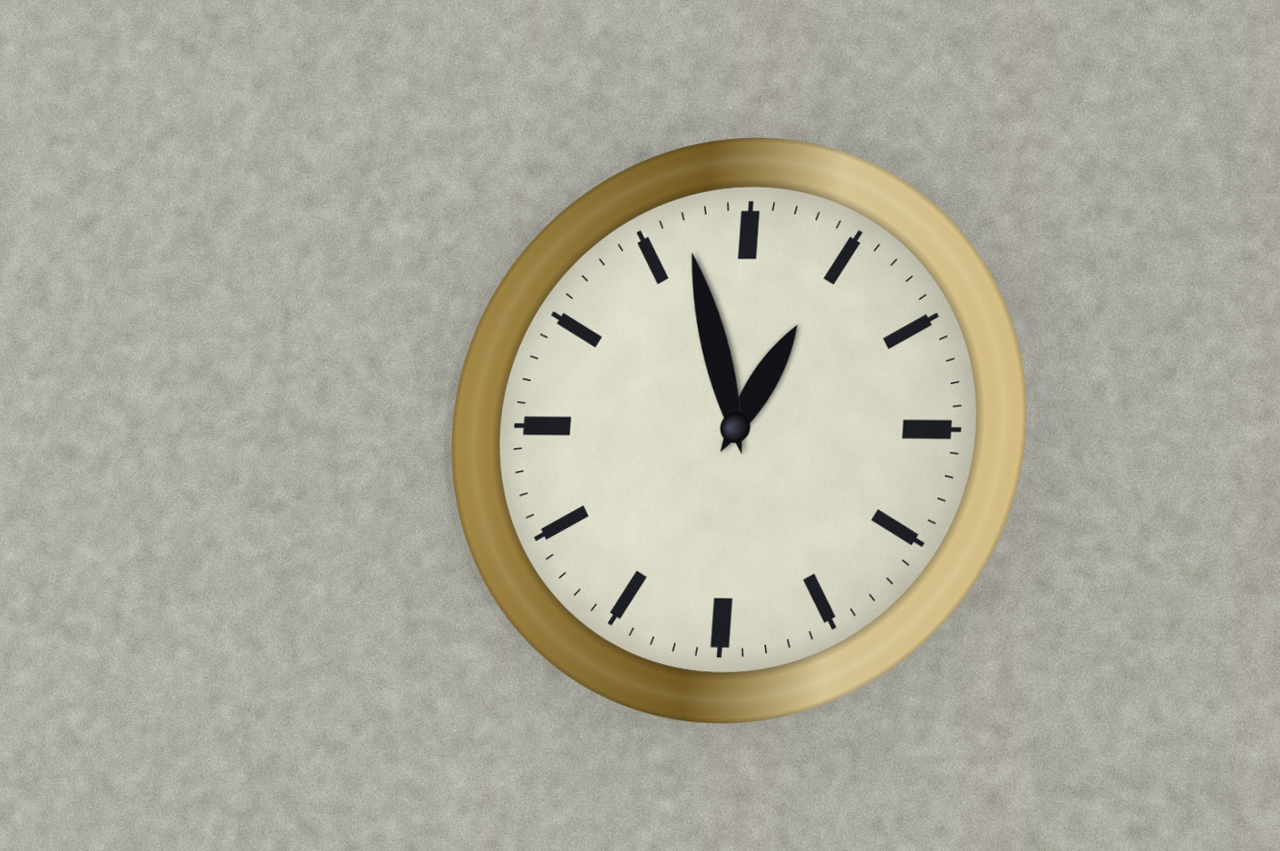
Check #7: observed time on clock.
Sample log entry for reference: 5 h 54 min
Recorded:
12 h 57 min
